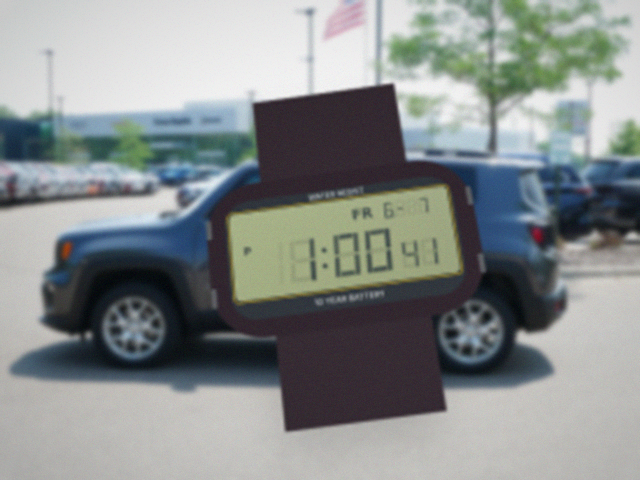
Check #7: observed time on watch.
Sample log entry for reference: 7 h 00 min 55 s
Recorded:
1 h 00 min 41 s
